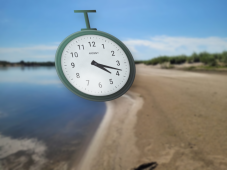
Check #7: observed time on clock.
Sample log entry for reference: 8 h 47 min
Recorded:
4 h 18 min
